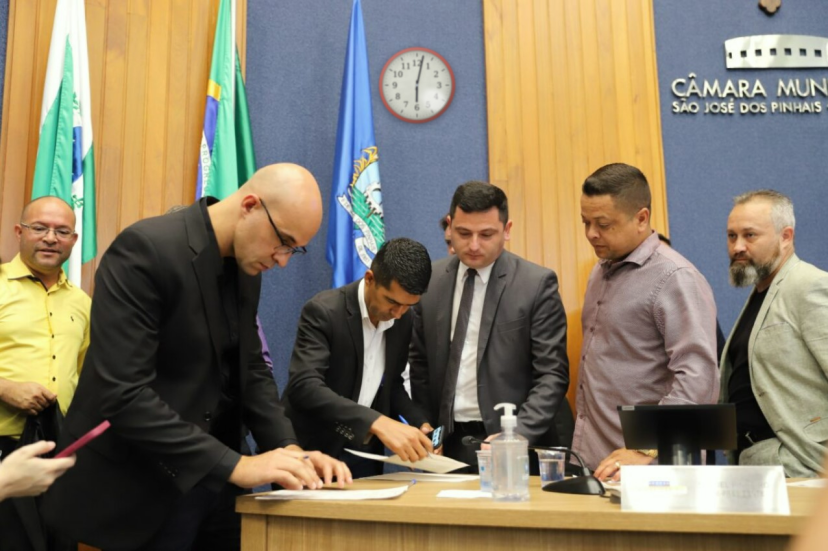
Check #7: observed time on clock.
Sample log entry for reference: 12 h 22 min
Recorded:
6 h 02 min
